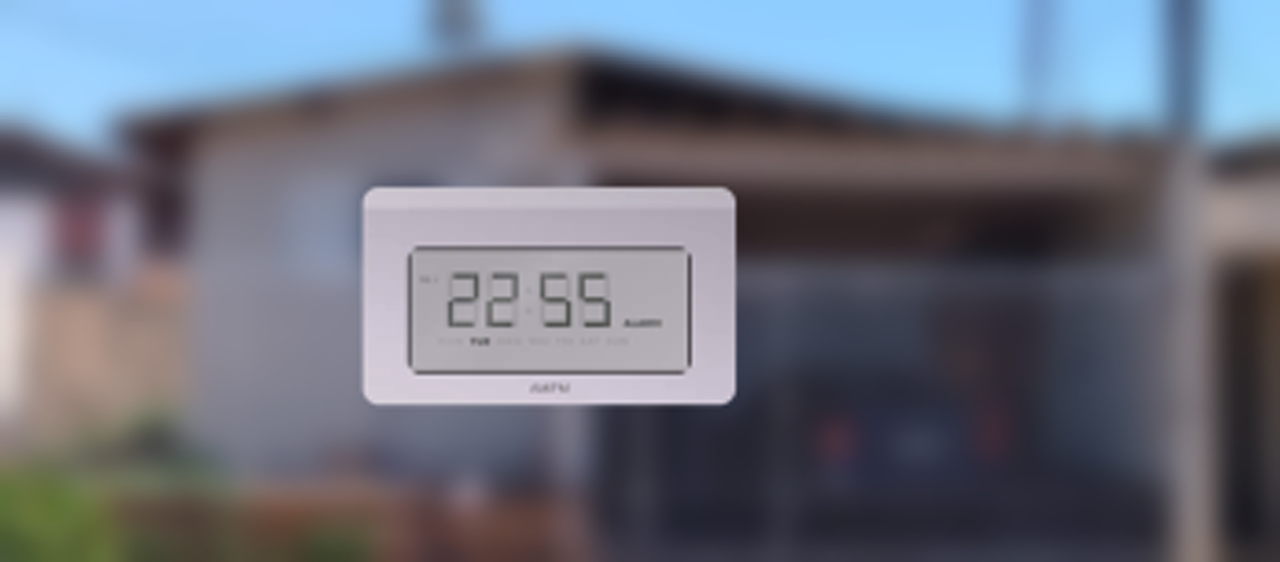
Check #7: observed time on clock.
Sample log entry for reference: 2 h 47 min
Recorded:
22 h 55 min
